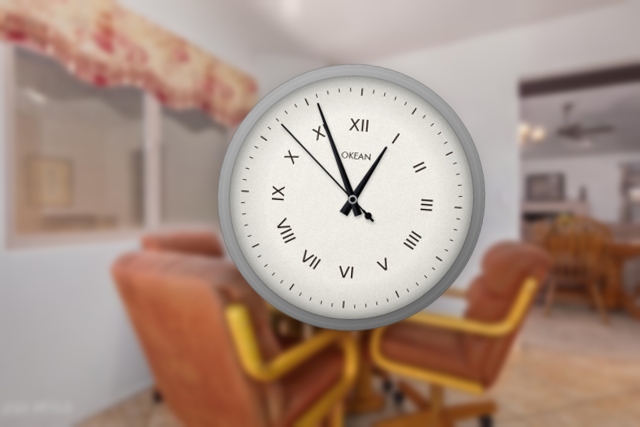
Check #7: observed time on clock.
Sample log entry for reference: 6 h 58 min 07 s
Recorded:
12 h 55 min 52 s
